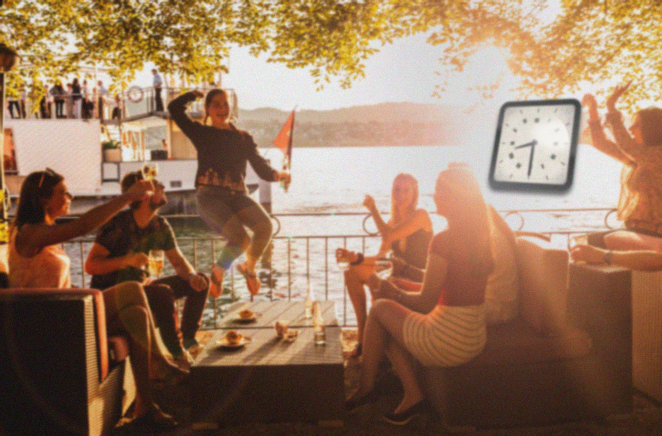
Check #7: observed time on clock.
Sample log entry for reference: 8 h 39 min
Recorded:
8 h 30 min
